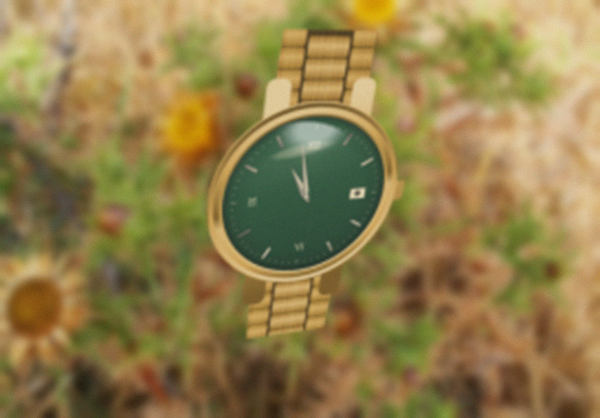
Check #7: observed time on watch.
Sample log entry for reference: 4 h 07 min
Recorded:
10 h 58 min
